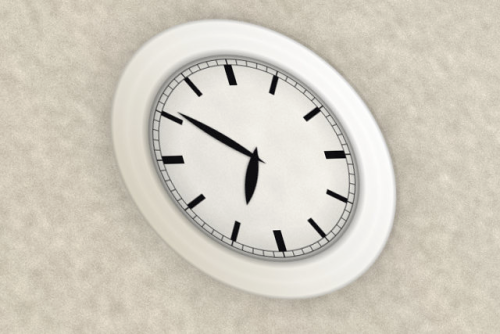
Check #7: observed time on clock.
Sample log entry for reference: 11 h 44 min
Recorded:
6 h 51 min
